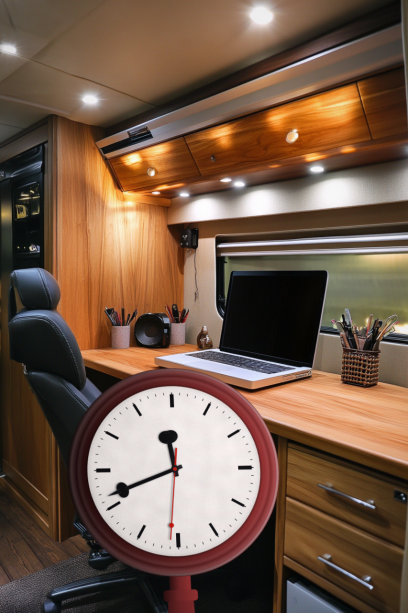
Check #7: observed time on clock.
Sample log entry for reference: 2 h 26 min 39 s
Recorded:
11 h 41 min 31 s
